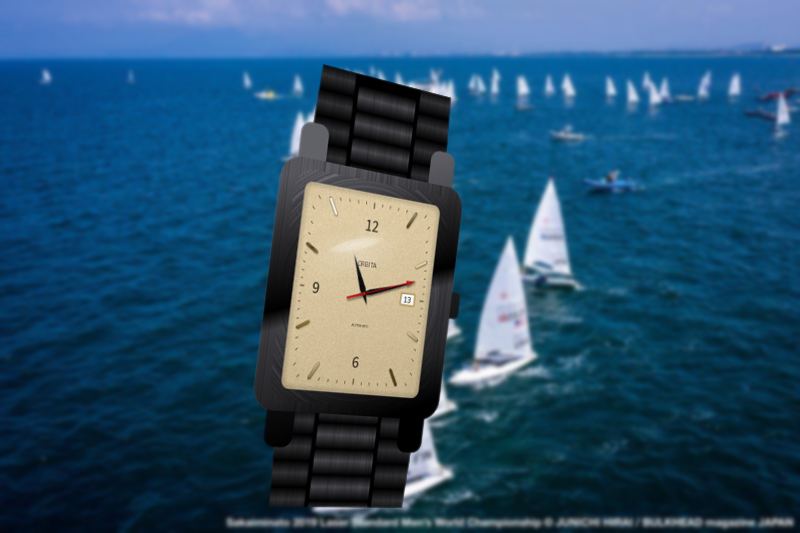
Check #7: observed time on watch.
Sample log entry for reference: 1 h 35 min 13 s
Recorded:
11 h 12 min 12 s
